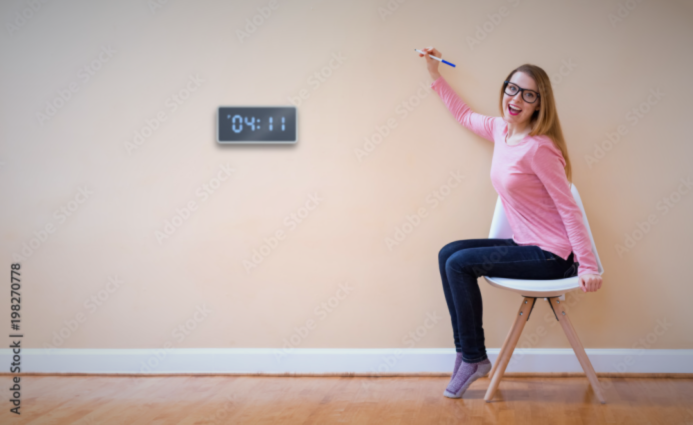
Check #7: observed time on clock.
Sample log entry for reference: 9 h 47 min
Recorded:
4 h 11 min
